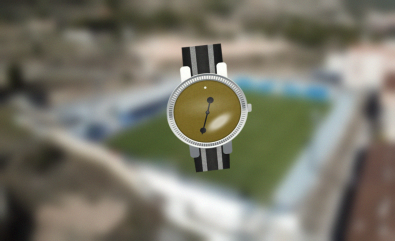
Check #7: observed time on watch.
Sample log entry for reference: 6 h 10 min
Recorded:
12 h 33 min
